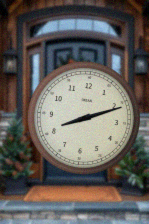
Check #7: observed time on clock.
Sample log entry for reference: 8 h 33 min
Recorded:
8 h 11 min
